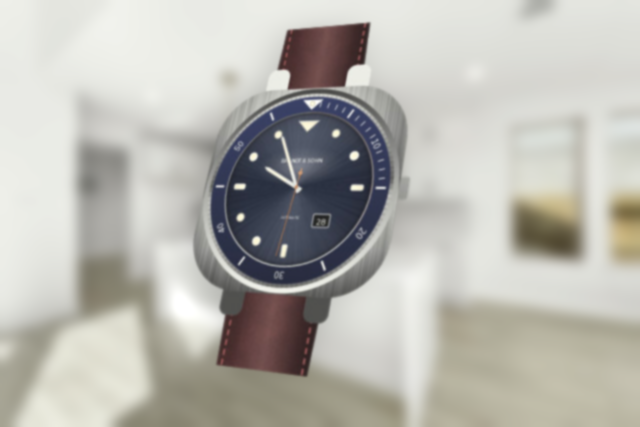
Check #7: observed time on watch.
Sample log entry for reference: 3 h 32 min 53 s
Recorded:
9 h 55 min 31 s
